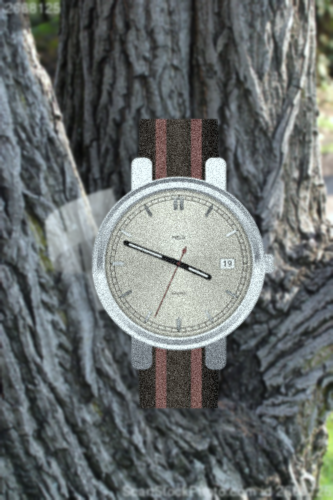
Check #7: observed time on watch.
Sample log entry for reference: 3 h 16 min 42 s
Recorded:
3 h 48 min 34 s
